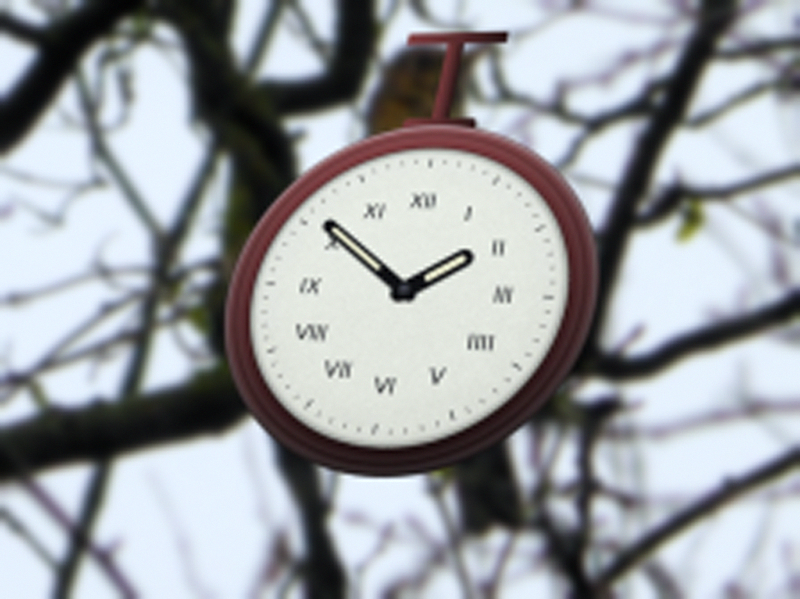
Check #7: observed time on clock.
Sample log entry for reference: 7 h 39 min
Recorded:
1 h 51 min
